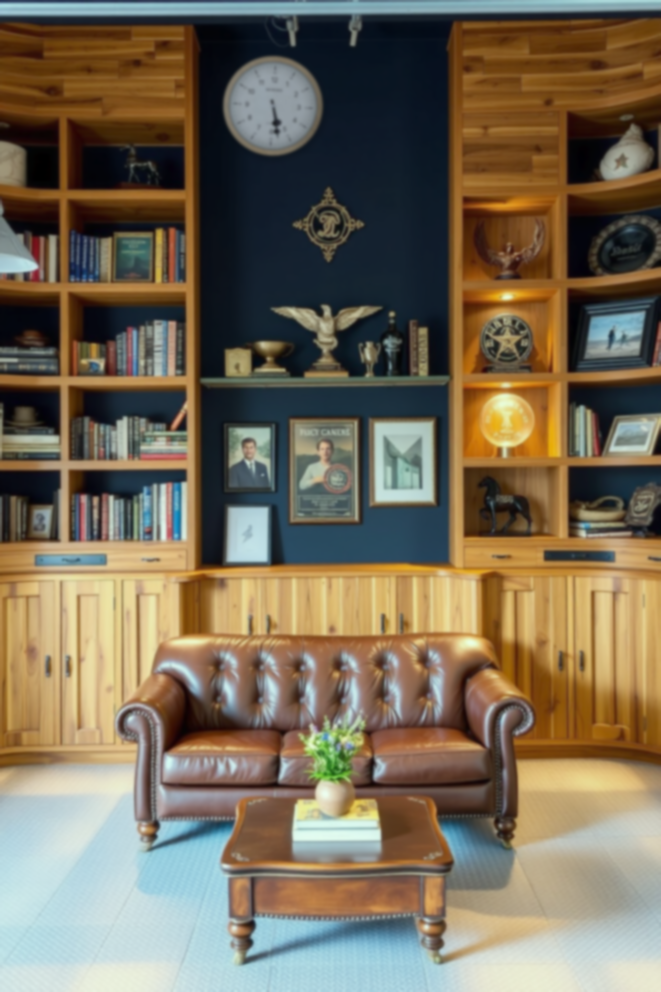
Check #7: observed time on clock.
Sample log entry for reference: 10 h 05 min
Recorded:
5 h 28 min
